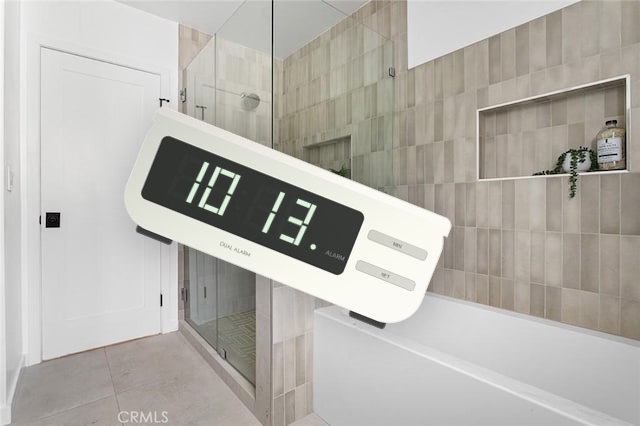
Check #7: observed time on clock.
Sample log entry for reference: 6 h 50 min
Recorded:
10 h 13 min
